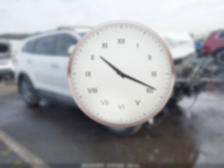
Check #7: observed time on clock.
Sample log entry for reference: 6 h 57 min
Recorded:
10 h 19 min
